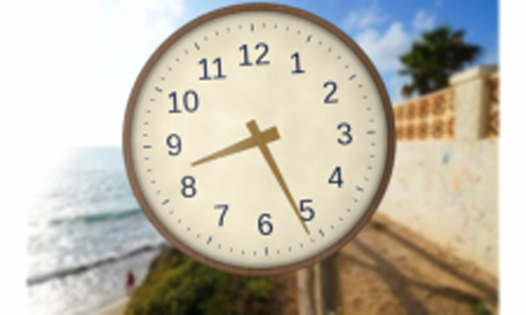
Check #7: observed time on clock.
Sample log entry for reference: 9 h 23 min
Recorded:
8 h 26 min
